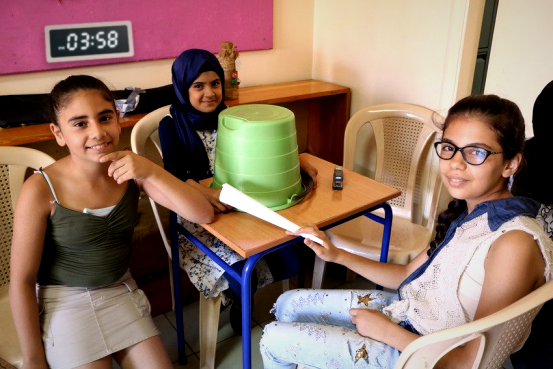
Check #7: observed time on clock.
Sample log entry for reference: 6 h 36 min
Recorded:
3 h 58 min
